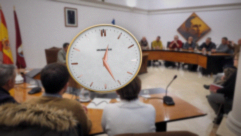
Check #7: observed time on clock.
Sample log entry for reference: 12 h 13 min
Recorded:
12 h 26 min
